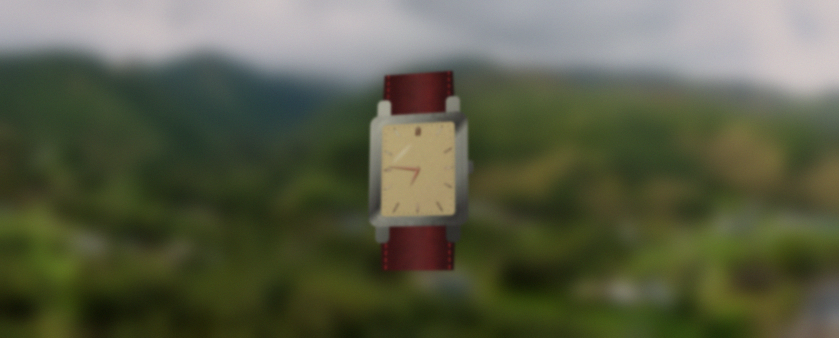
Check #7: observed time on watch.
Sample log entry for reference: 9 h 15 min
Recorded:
6 h 46 min
